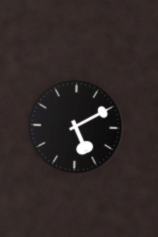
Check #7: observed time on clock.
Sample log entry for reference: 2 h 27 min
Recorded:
5 h 10 min
